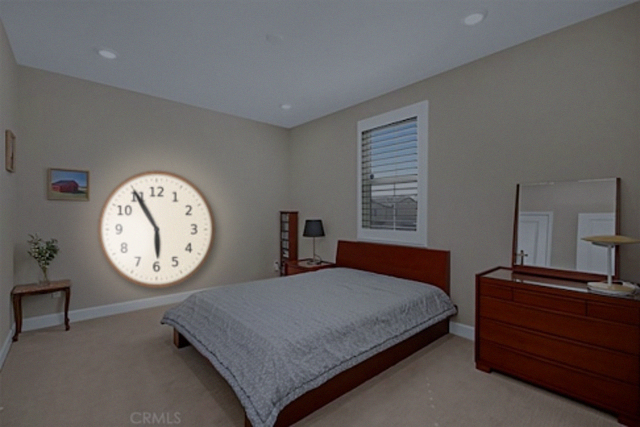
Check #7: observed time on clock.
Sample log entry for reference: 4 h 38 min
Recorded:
5 h 55 min
